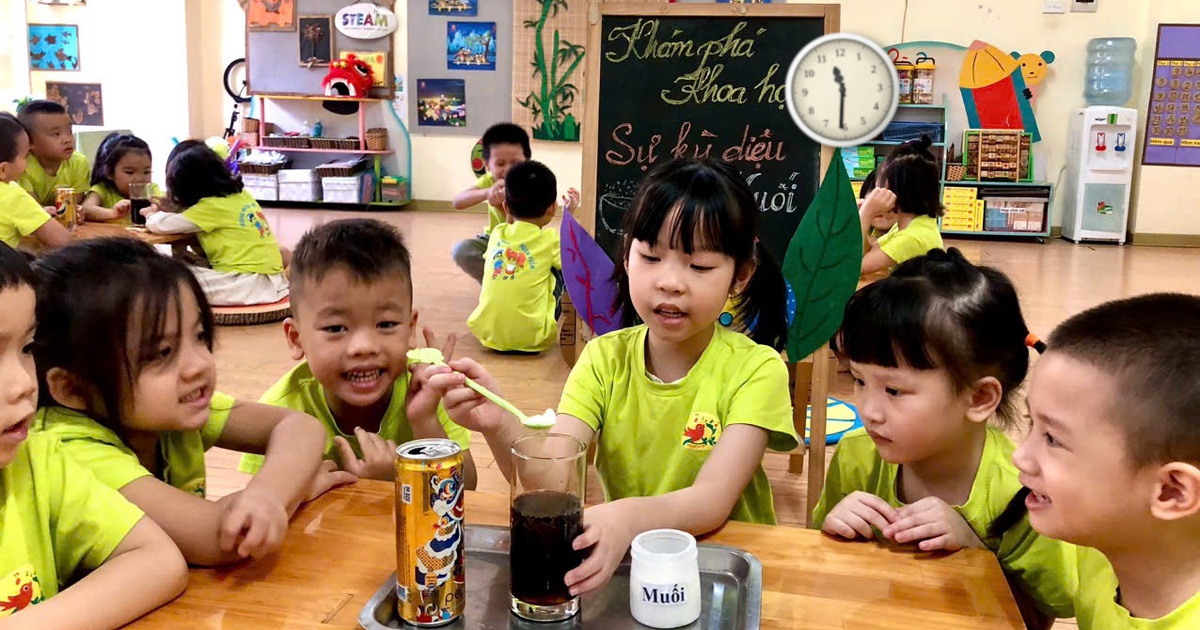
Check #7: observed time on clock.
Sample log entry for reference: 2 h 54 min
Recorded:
11 h 31 min
